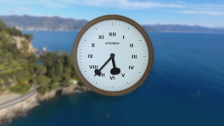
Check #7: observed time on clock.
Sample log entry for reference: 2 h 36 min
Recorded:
5 h 37 min
